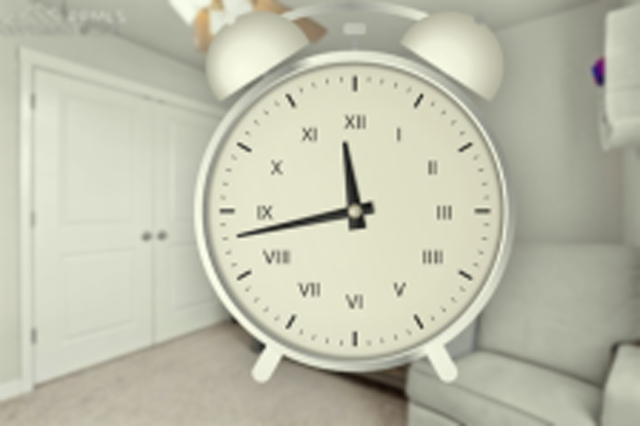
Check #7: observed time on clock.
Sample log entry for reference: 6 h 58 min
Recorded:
11 h 43 min
